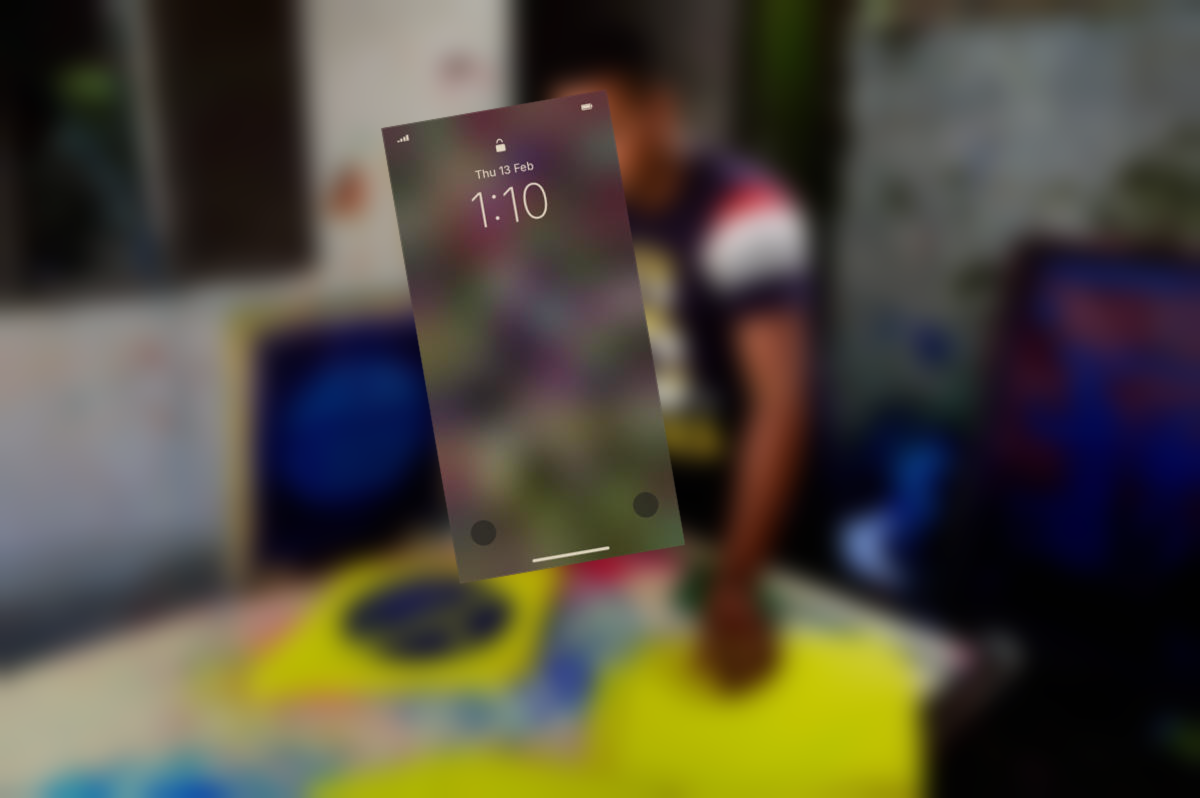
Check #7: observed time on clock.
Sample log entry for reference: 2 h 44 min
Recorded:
1 h 10 min
